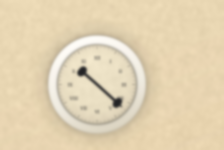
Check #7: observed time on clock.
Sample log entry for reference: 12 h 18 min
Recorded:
10 h 22 min
